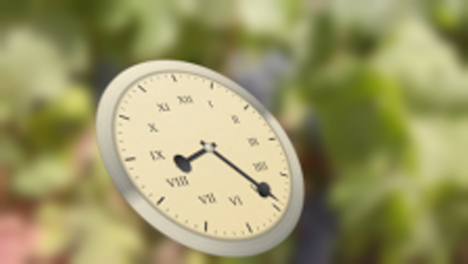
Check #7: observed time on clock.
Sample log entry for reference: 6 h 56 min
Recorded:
8 h 24 min
